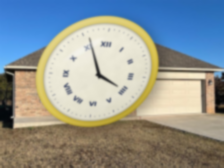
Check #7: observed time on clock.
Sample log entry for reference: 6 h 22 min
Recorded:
3 h 56 min
